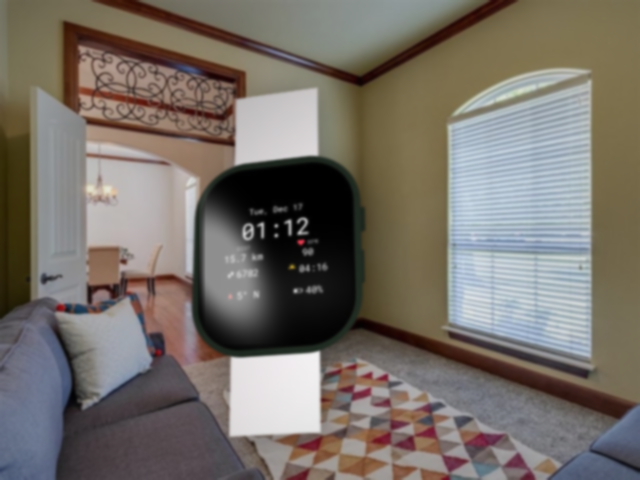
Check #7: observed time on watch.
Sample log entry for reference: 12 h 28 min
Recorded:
1 h 12 min
